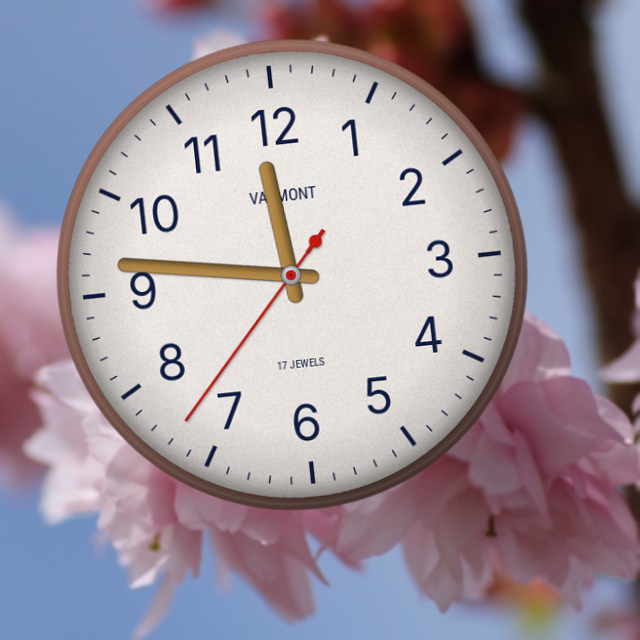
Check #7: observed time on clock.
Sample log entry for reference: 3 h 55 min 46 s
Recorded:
11 h 46 min 37 s
